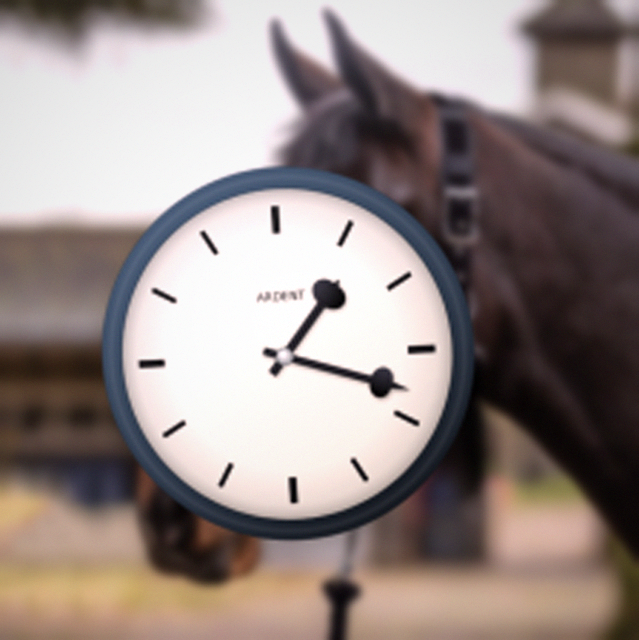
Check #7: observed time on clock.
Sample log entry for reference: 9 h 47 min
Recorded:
1 h 18 min
